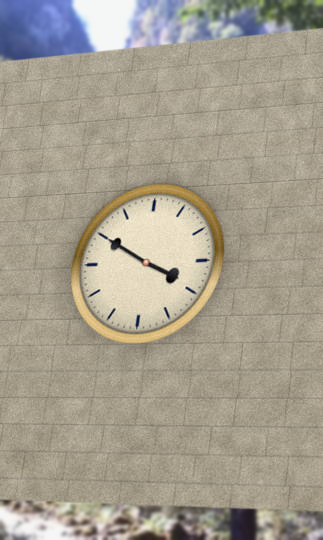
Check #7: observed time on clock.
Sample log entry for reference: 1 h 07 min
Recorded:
3 h 50 min
